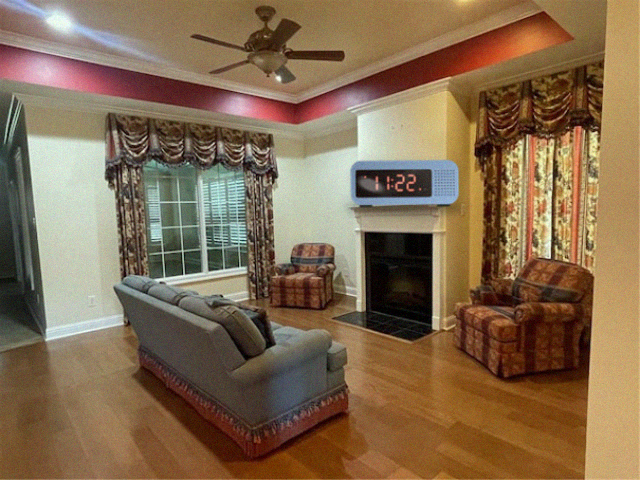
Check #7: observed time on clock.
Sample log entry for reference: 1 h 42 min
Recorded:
11 h 22 min
